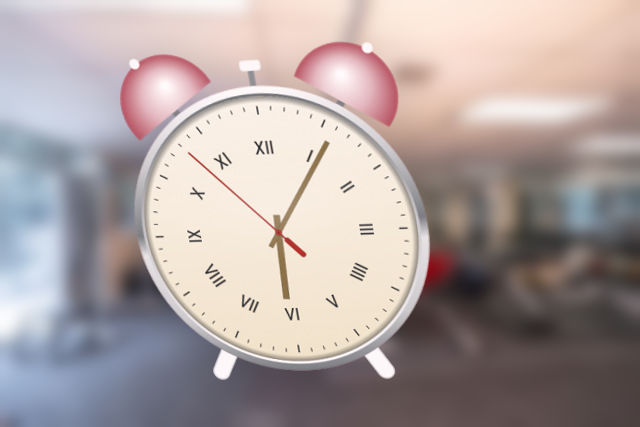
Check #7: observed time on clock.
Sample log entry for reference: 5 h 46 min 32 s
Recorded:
6 h 05 min 53 s
